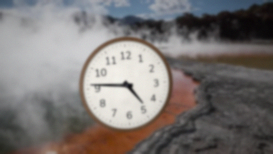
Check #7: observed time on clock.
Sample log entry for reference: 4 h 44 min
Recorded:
4 h 46 min
